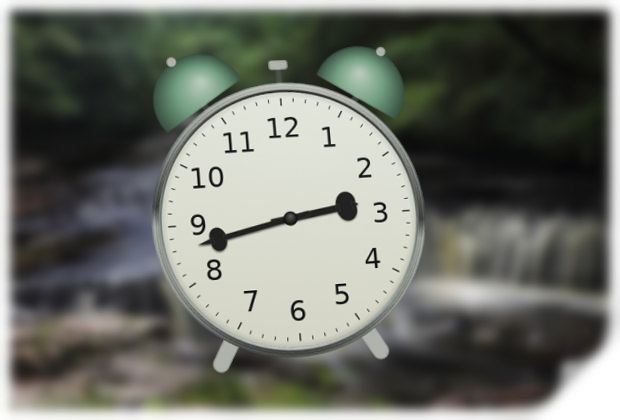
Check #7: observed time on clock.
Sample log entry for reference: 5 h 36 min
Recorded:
2 h 43 min
